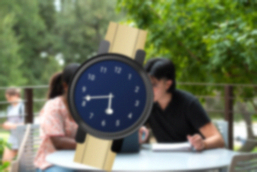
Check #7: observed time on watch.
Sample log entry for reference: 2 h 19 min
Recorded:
5 h 42 min
